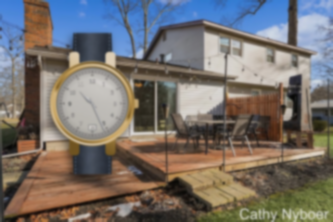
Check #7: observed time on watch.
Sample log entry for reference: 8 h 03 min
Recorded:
10 h 26 min
